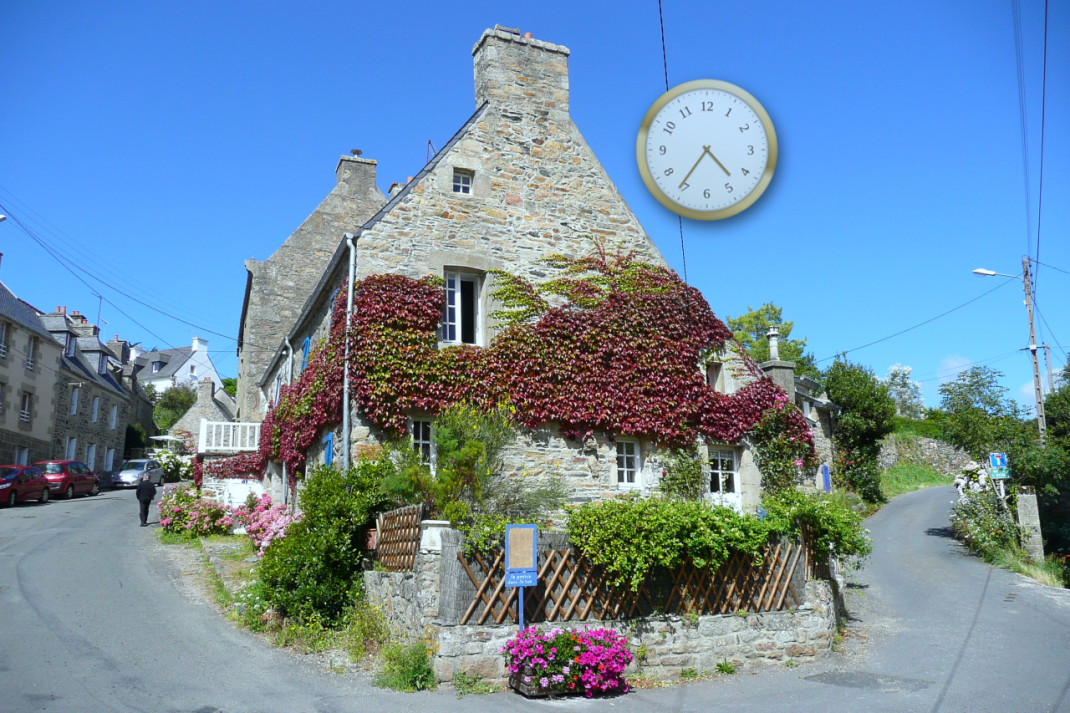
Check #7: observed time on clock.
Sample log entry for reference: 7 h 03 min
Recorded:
4 h 36 min
